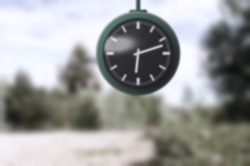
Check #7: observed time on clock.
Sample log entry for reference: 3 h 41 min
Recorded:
6 h 12 min
